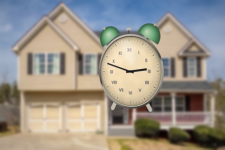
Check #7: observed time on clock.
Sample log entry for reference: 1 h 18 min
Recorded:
2 h 48 min
